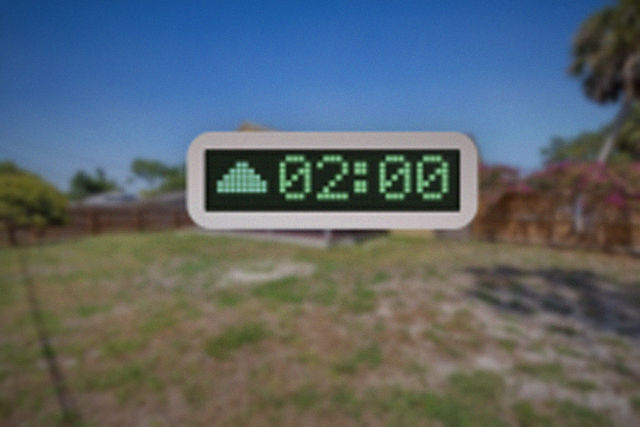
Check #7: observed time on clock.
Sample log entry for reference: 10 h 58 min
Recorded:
2 h 00 min
